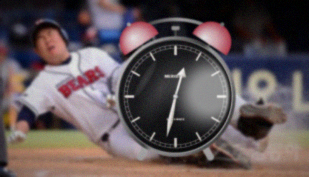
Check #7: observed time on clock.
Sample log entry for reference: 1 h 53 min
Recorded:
12 h 32 min
